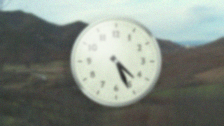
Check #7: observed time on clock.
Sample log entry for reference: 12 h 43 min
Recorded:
4 h 26 min
